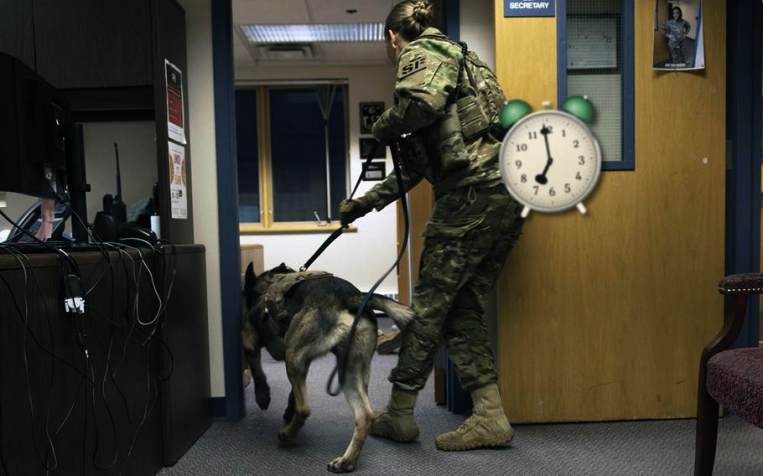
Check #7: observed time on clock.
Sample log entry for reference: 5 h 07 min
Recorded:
6 h 59 min
